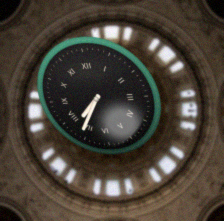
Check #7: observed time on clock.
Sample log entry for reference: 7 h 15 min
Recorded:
7 h 36 min
